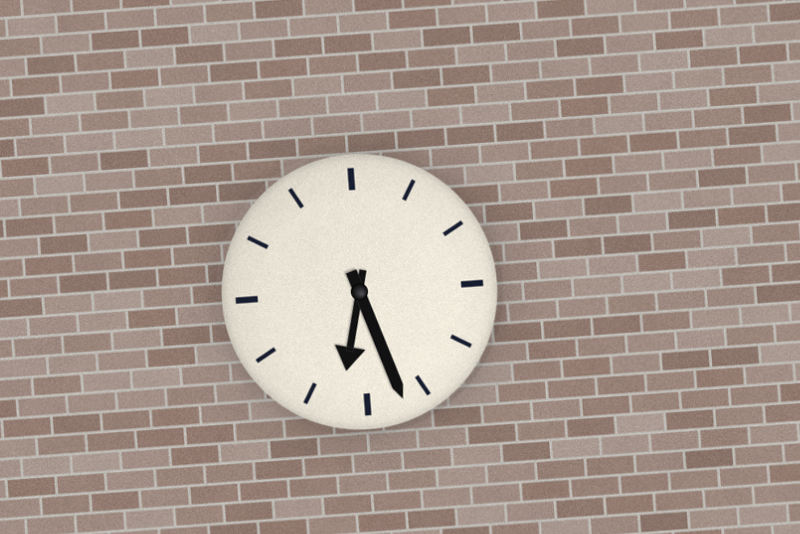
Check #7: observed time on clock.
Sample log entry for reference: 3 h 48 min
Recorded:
6 h 27 min
